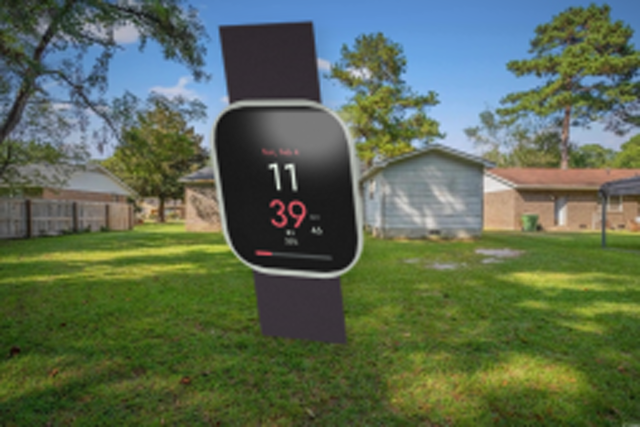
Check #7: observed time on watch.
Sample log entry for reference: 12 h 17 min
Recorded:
11 h 39 min
